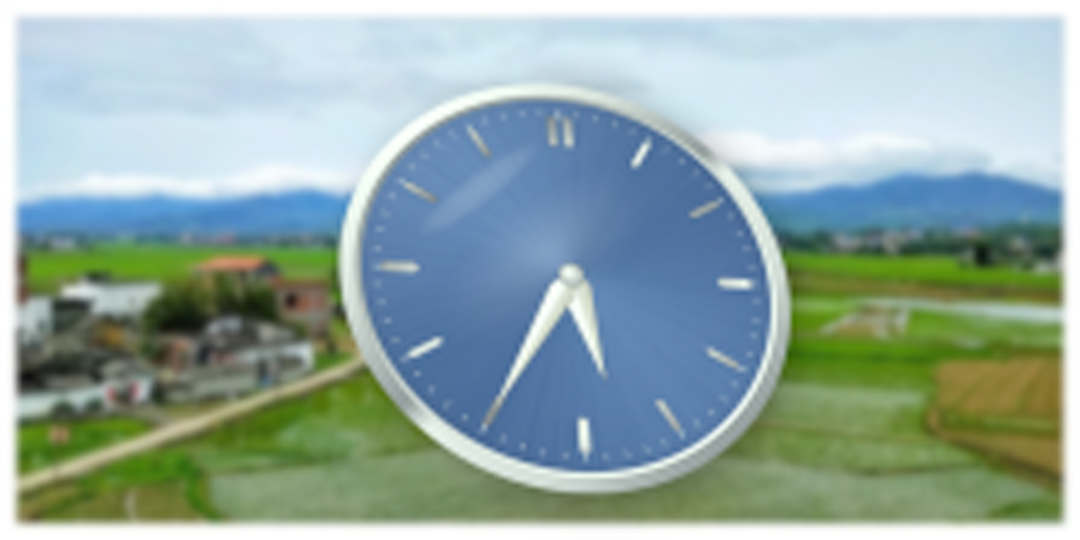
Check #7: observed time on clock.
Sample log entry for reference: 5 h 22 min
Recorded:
5 h 35 min
